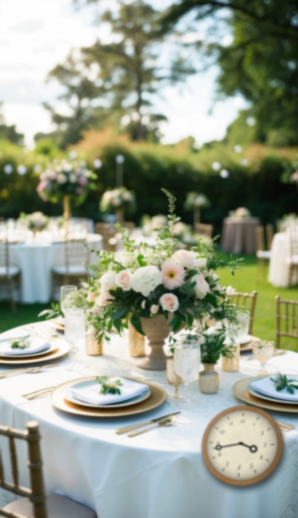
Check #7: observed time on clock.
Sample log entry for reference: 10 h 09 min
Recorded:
3 h 43 min
